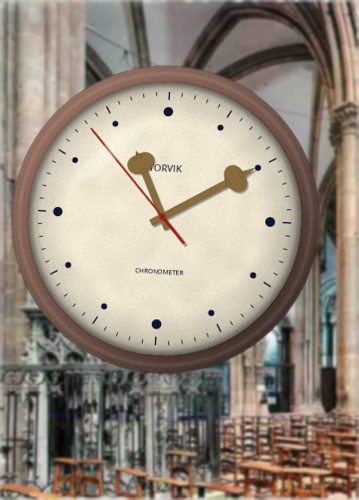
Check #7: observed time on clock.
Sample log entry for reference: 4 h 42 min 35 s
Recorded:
11 h 09 min 53 s
